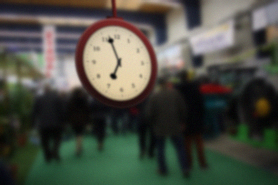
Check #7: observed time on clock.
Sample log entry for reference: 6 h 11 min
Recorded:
6 h 57 min
